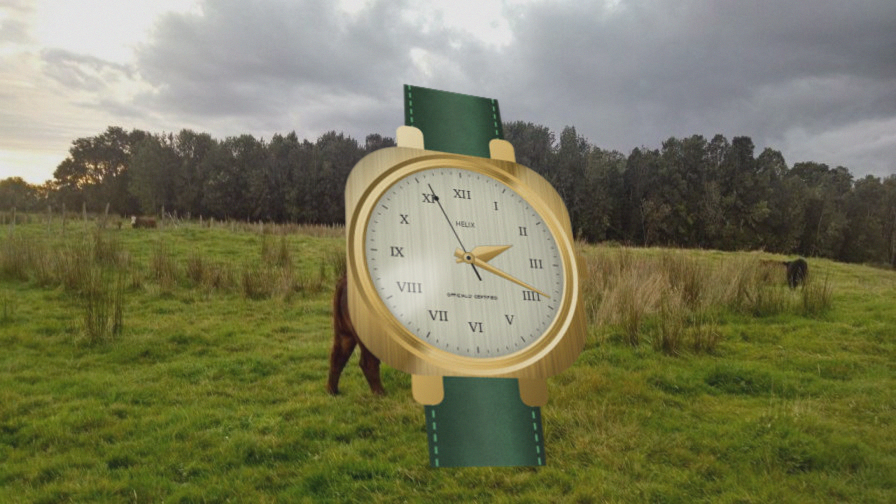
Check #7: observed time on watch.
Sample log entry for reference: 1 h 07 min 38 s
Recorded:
2 h 18 min 56 s
